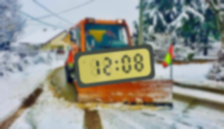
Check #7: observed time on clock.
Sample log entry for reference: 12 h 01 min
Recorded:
12 h 08 min
